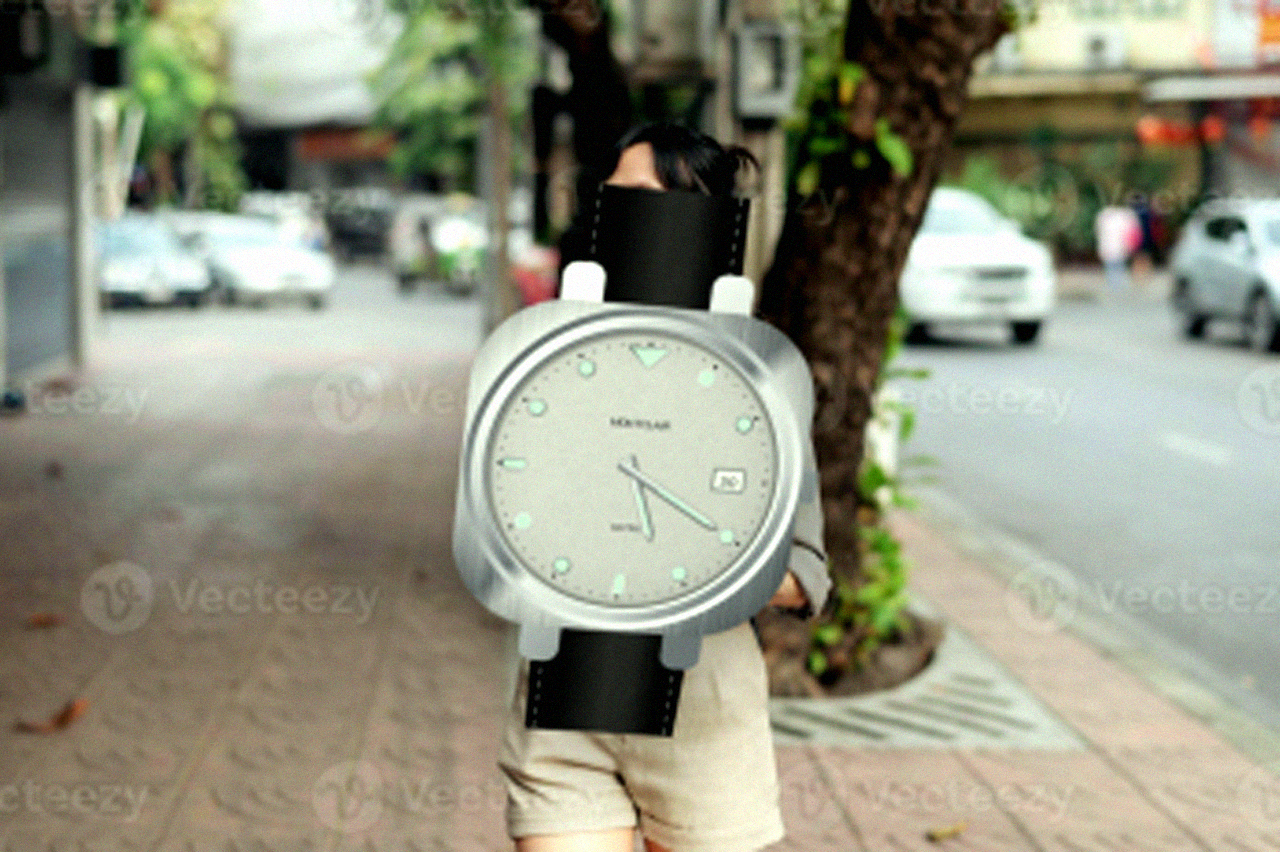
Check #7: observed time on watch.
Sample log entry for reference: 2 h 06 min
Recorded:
5 h 20 min
